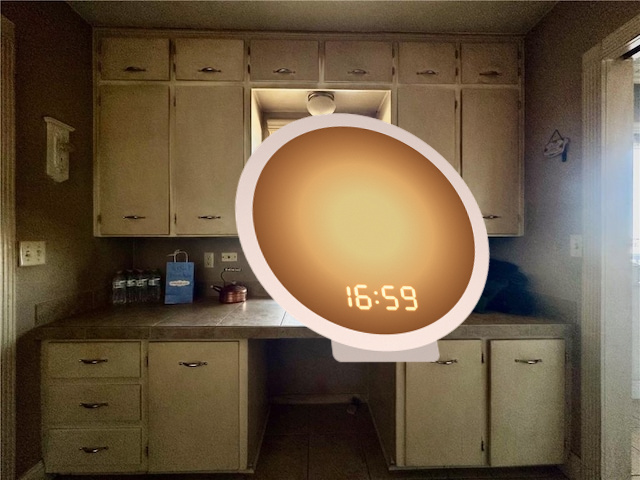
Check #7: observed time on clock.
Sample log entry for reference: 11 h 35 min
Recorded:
16 h 59 min
